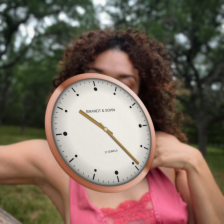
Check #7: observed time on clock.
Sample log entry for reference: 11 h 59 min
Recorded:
10 h 24 min
